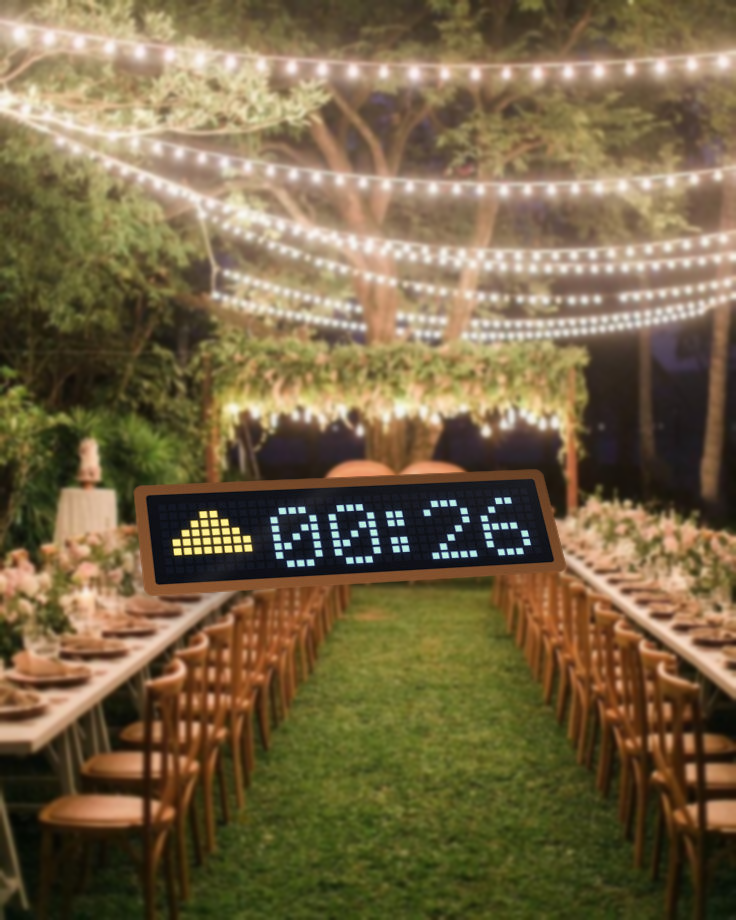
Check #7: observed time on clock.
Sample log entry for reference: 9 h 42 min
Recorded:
0 h 26 min
